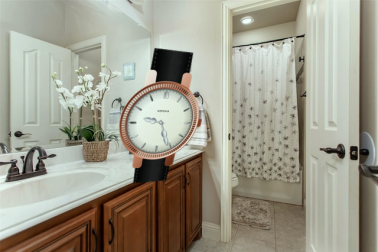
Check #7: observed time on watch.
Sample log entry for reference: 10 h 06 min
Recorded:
9 h 26 min
